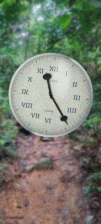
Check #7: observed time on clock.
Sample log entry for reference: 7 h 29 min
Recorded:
11 h 24 min
